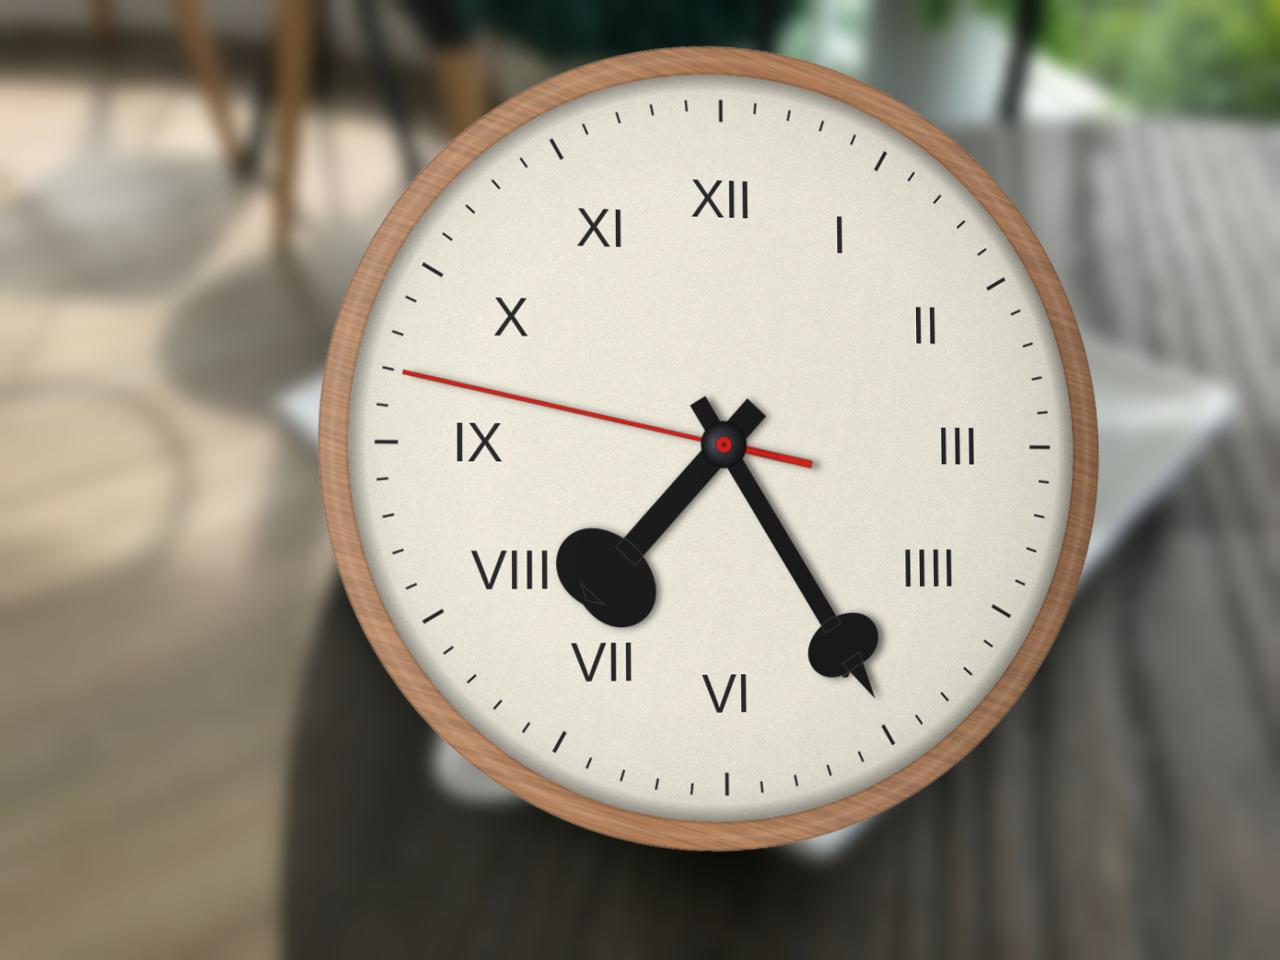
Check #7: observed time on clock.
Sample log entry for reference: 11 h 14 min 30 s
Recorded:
7 h 24 min 47 s
